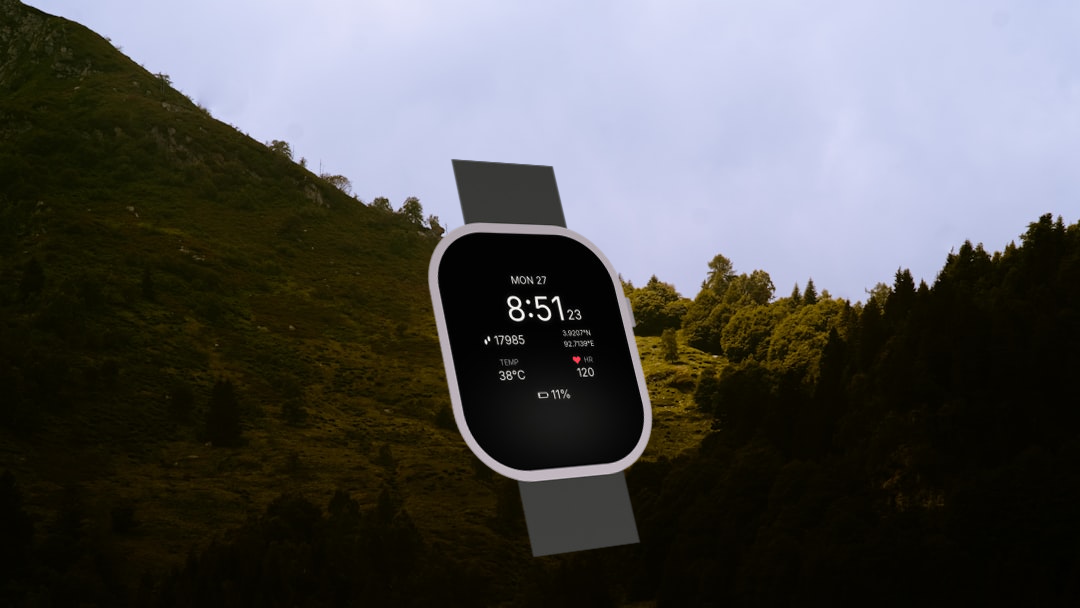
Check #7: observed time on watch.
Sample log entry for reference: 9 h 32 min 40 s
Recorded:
8 h 51 min 23 s
